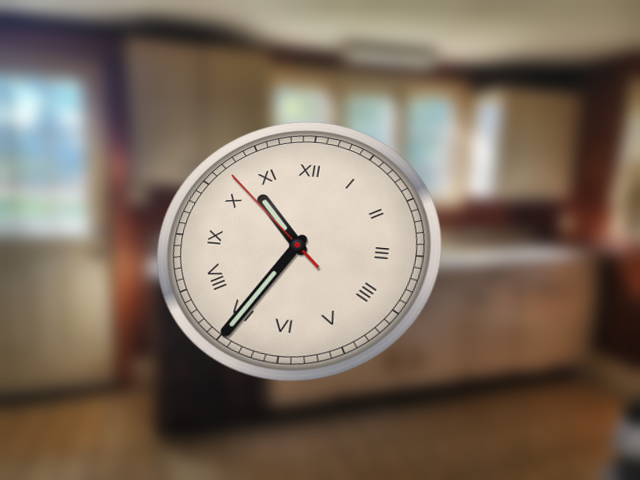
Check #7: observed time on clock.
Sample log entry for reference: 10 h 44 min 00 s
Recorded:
10 h 34 min 52 s
